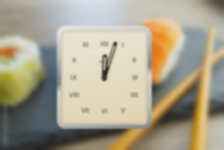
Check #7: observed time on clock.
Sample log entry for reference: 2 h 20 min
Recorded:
12 h 03 min
